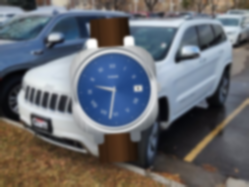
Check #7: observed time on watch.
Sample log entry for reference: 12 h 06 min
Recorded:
9 h 32 min
